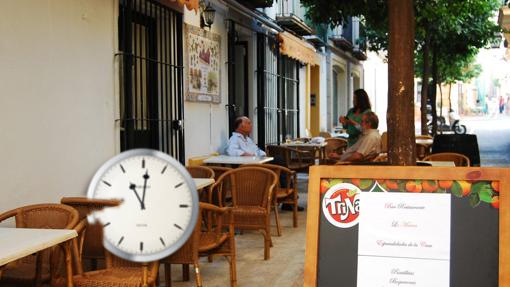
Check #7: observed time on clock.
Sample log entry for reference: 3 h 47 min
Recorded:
11 h 01 min
